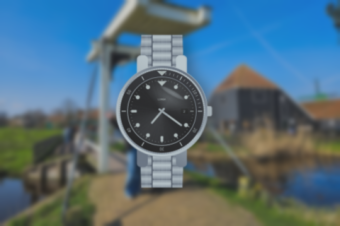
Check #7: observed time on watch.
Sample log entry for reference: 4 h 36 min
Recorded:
7 h 21 min
